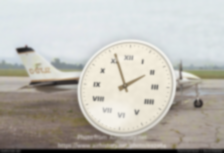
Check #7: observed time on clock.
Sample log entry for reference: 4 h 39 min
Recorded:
1 h 56 min
